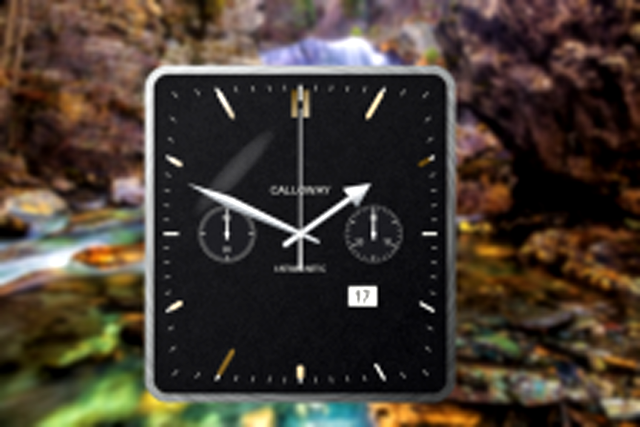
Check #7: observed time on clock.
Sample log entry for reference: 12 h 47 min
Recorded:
1 h 49 min
